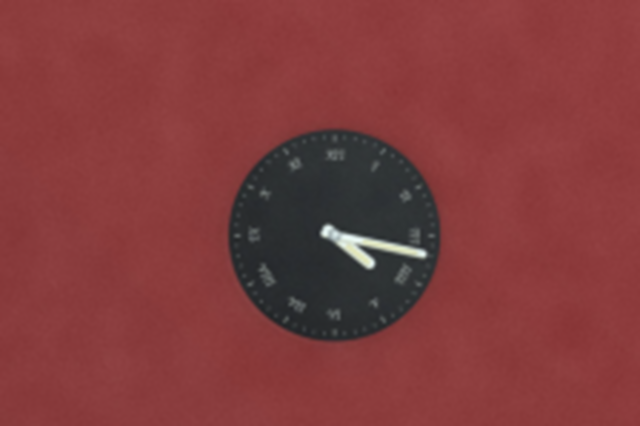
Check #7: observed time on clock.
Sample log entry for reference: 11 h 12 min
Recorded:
4 h 17 min
